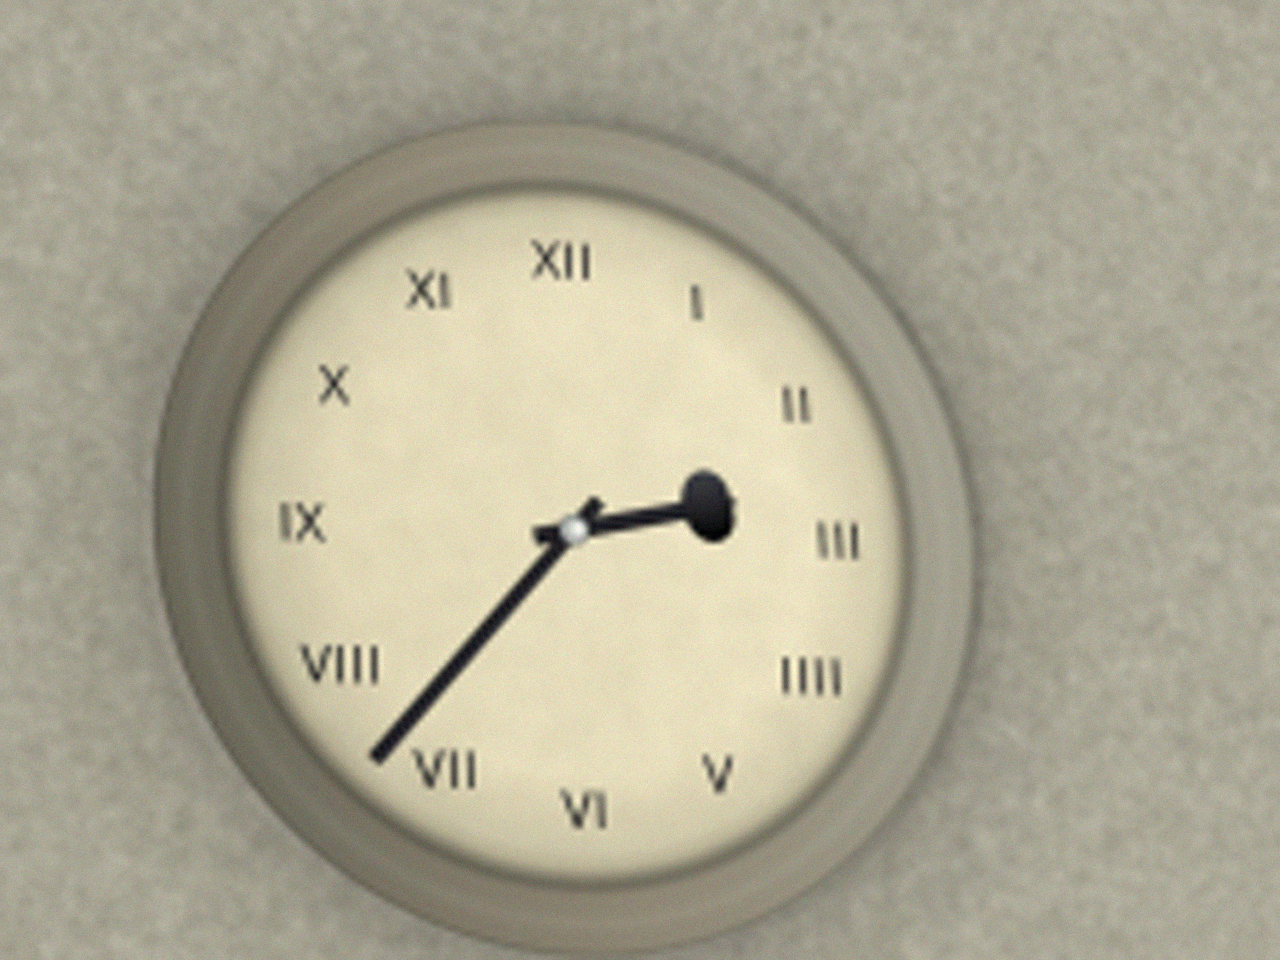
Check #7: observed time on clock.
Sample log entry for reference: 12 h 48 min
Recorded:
2 h 37 min
